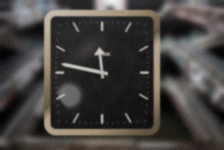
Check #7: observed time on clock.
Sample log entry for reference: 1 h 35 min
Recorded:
11 h 47 min
